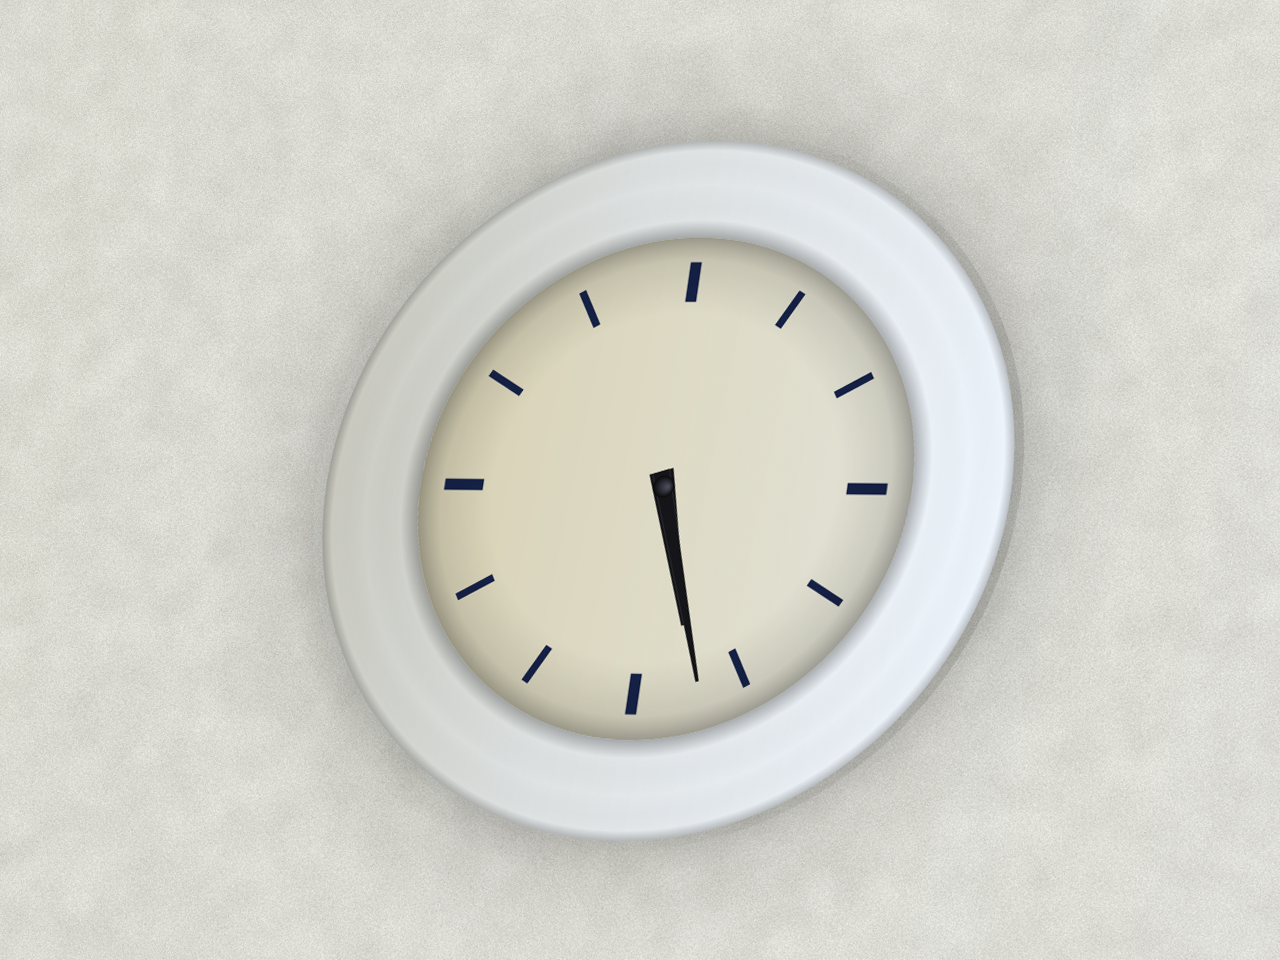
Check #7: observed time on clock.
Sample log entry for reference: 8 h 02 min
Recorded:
5 h 27 min
